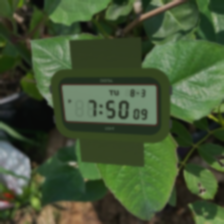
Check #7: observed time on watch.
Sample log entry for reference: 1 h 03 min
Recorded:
7 h 50 min
